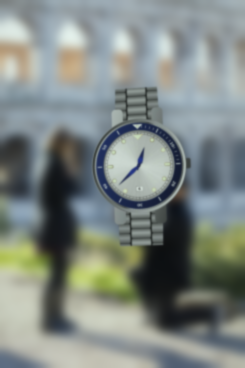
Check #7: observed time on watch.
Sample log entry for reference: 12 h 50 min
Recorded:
12 h 38 min
